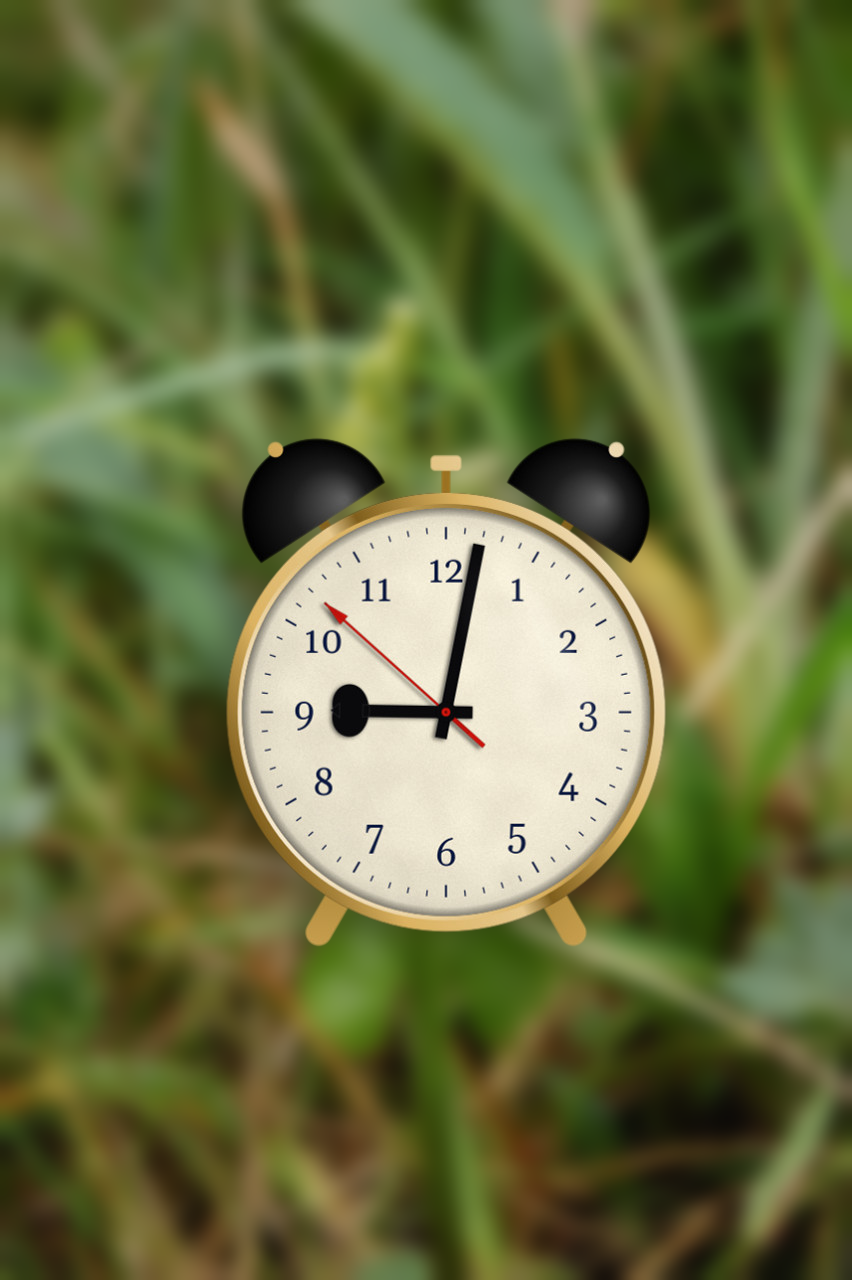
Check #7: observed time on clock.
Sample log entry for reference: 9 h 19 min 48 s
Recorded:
9 h 01 min 52 s
